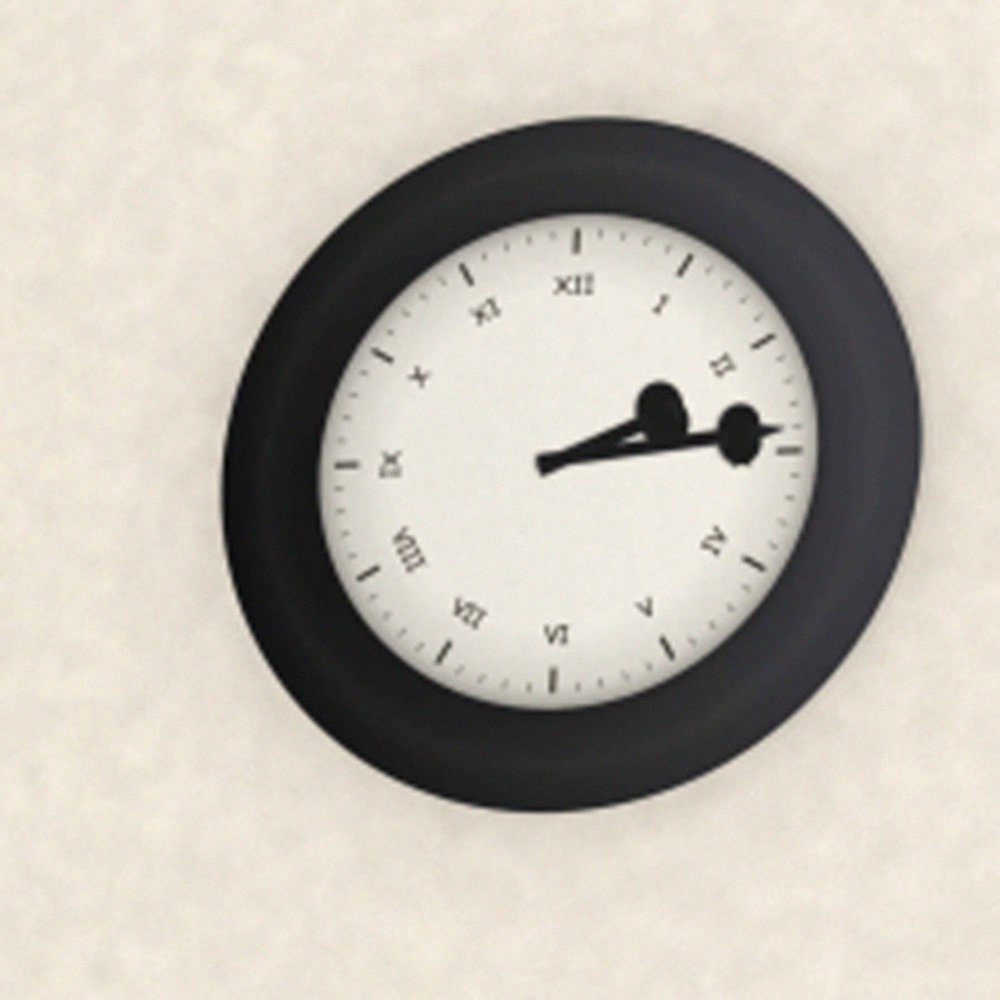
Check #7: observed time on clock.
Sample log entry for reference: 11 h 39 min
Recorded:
2 h 14 min
